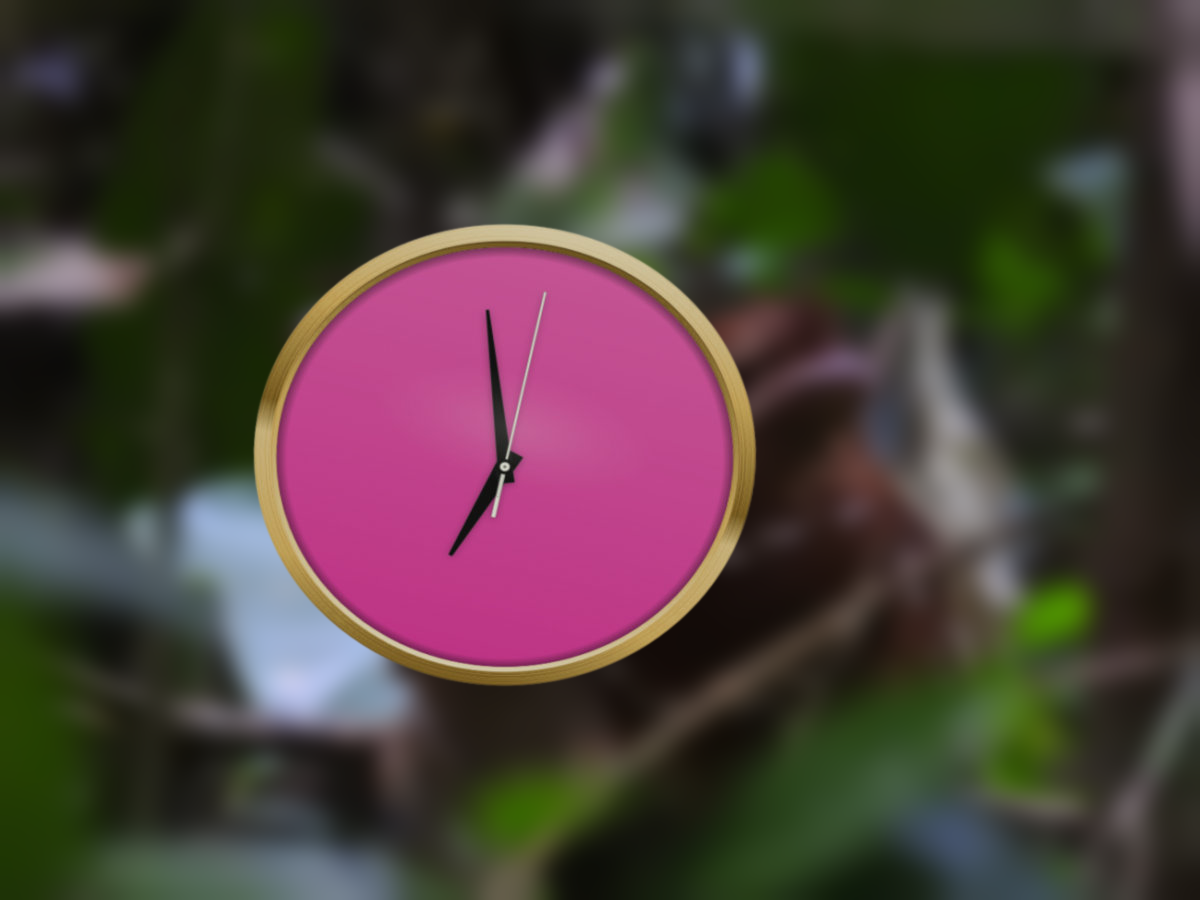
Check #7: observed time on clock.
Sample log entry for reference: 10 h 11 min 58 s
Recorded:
6 h 59 min 02 s
